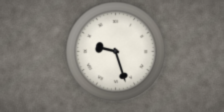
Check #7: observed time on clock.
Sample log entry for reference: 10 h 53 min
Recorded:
9 h 27 min
